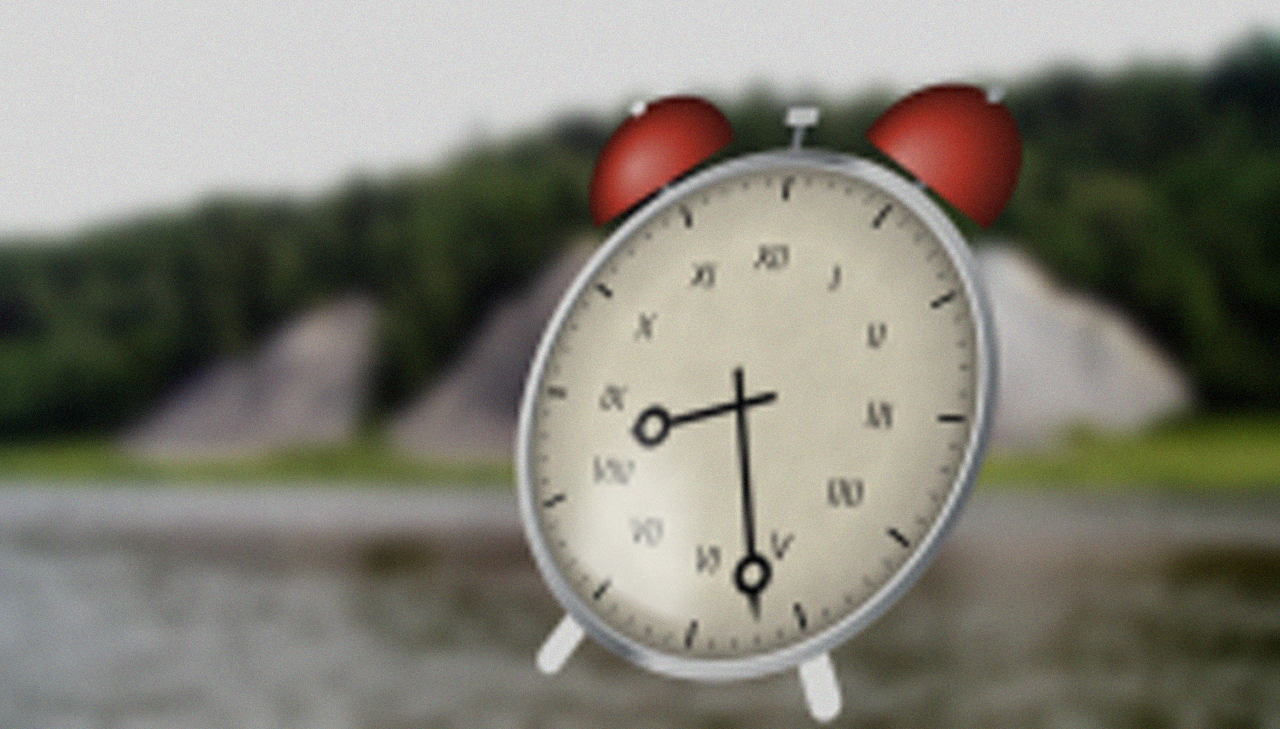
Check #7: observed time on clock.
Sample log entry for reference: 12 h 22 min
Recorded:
8 h 27 min
